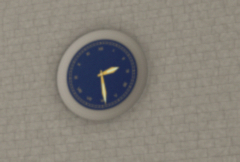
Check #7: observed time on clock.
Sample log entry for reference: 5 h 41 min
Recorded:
2 h 29 min
